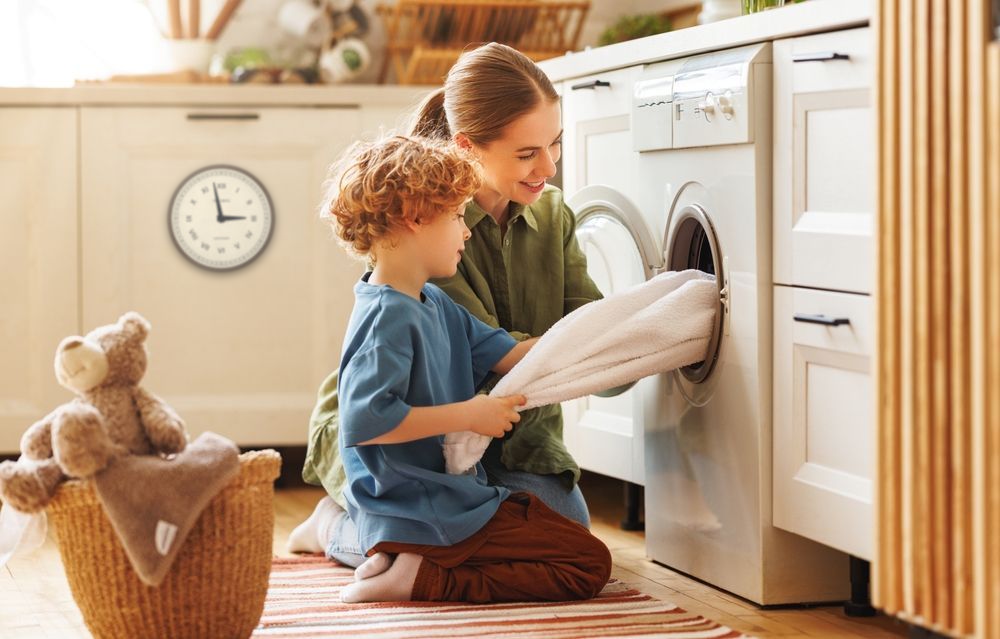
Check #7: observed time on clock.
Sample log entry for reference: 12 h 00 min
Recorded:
2 h 58 min
